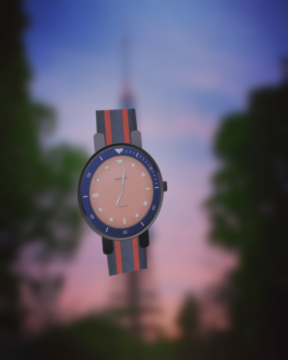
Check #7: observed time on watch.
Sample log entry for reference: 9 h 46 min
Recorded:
7 h 02 min
